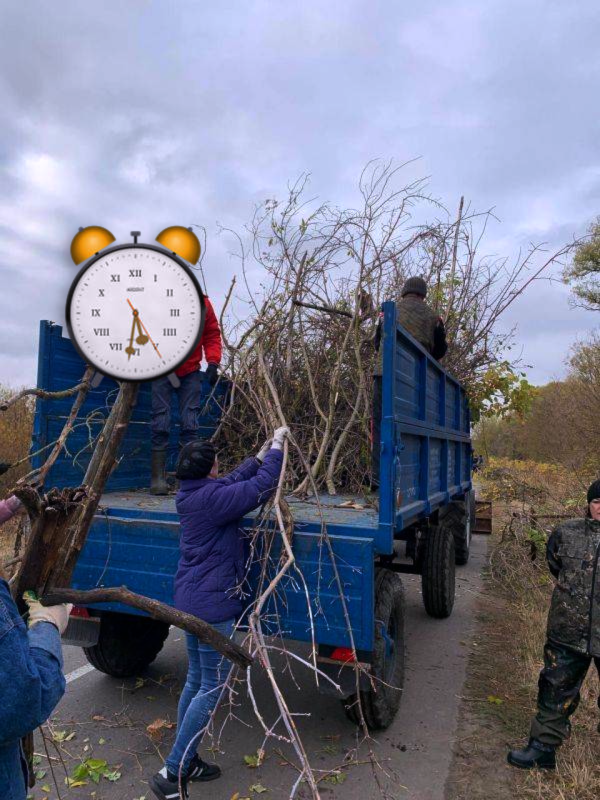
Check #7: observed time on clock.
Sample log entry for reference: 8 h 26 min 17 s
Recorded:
5 h 31 min 25 s
